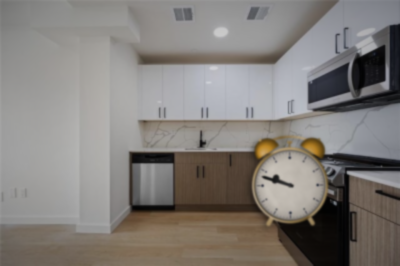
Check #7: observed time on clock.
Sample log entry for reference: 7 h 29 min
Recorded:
9 h 48 min
